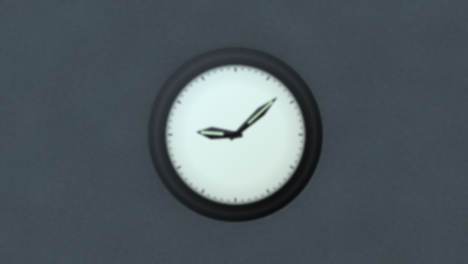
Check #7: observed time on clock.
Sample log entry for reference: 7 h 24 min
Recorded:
9 h 08 min
